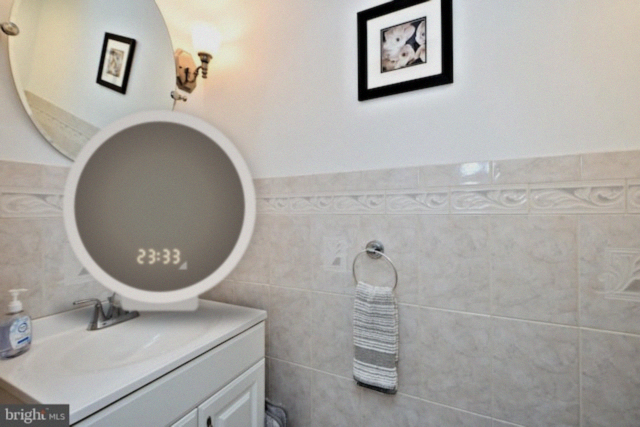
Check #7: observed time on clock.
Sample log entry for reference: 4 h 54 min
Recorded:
23 h 33 min
